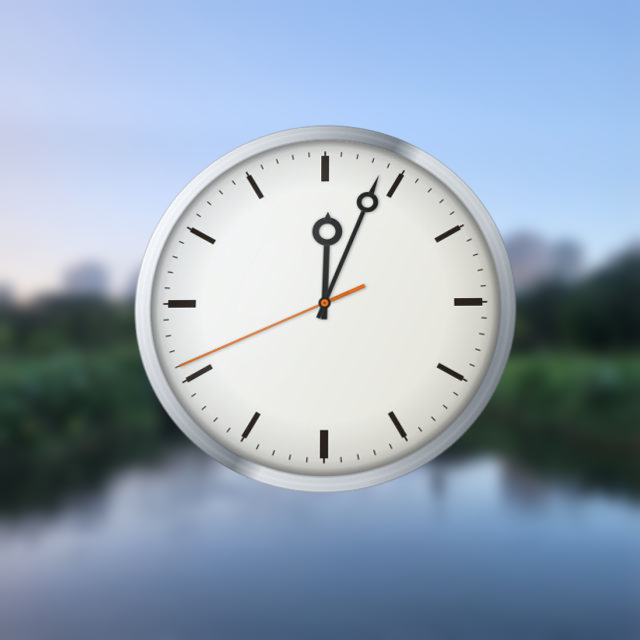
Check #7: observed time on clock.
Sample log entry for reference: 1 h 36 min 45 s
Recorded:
12 h 03 min 41 s
